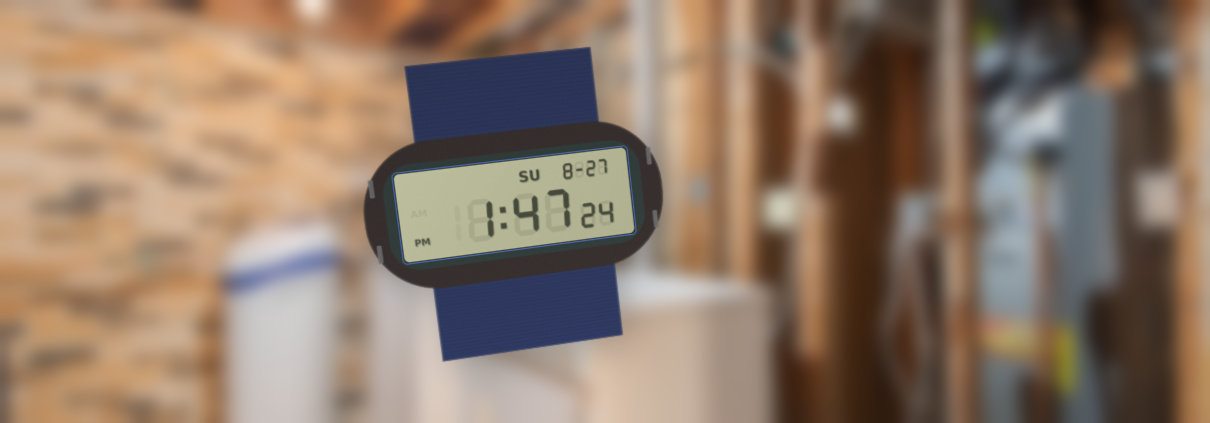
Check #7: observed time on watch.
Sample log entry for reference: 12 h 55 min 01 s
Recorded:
1 h 47 min 24 s
